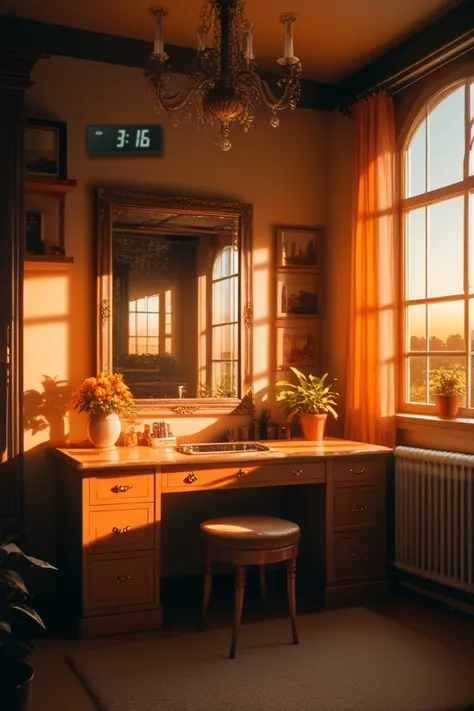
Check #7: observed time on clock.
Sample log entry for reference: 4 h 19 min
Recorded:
3 h 16 min
